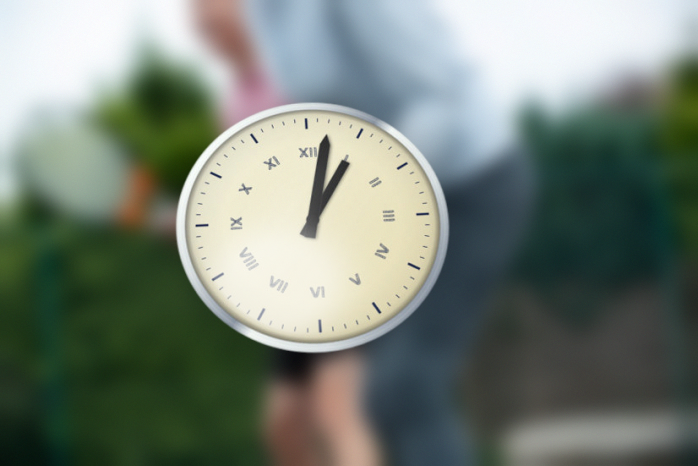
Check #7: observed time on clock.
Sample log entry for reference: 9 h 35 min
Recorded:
1 h 02 min
